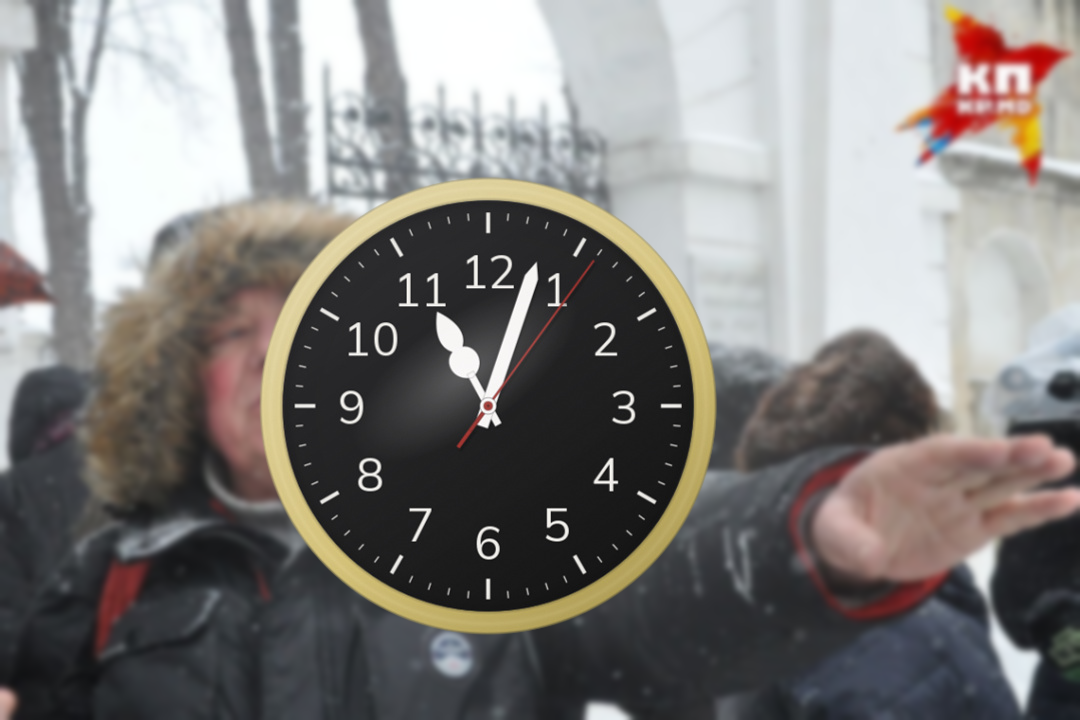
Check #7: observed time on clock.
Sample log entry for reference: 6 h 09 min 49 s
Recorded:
11 h 03 min 06 s
